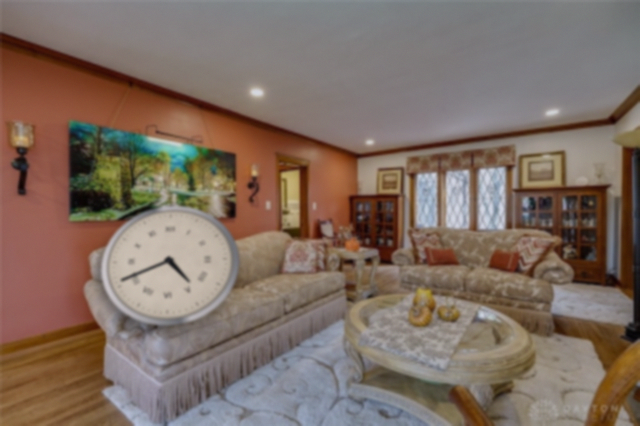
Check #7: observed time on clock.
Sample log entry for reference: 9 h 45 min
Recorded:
4 h 41 min
